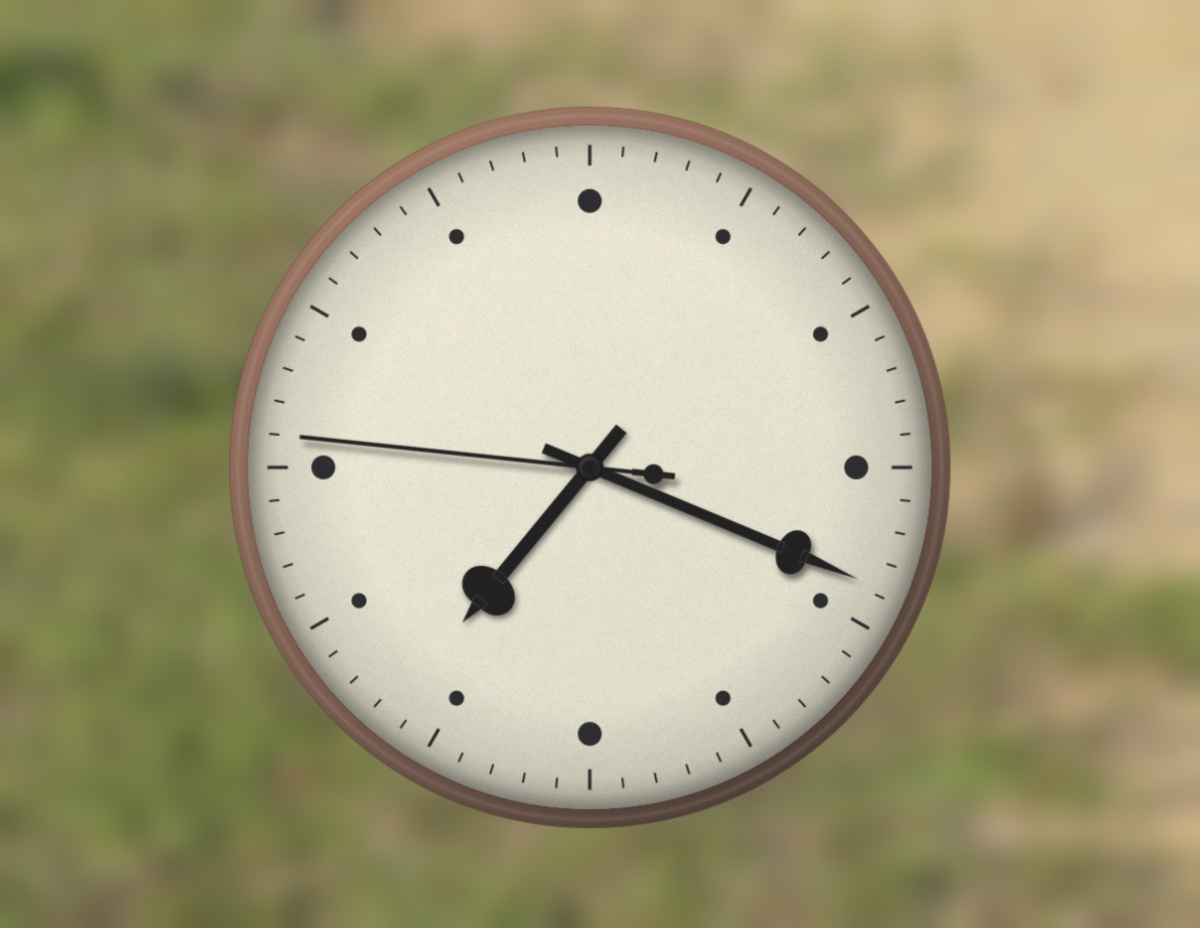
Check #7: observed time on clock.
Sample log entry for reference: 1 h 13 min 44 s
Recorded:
7 h 18 min 46 s
